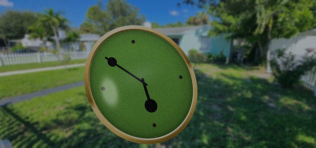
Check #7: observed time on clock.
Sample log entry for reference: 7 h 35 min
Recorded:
5 h 52 min
